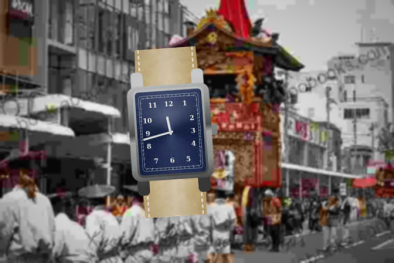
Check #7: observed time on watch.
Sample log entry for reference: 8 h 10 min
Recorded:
11 h 43 min
